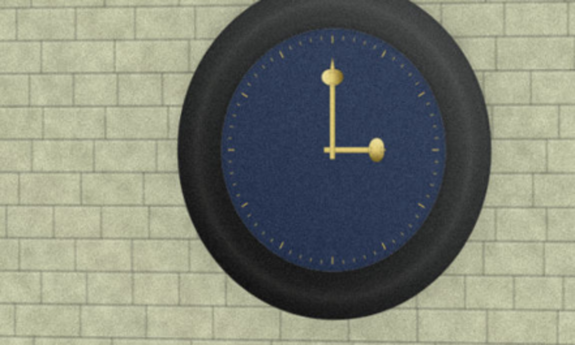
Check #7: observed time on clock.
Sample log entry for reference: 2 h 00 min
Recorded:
3 h 00 min
